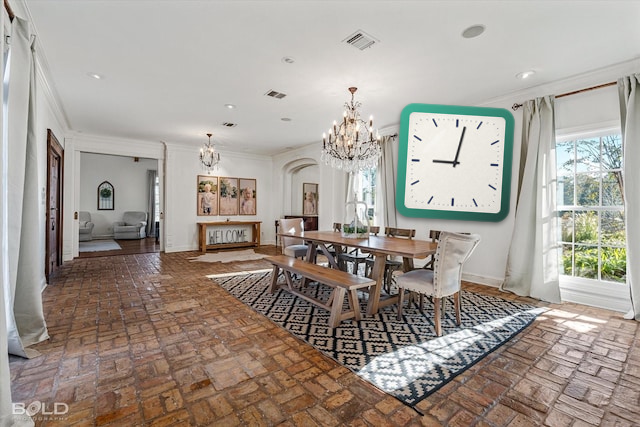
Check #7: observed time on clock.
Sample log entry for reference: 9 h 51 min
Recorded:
9 h 02 min
